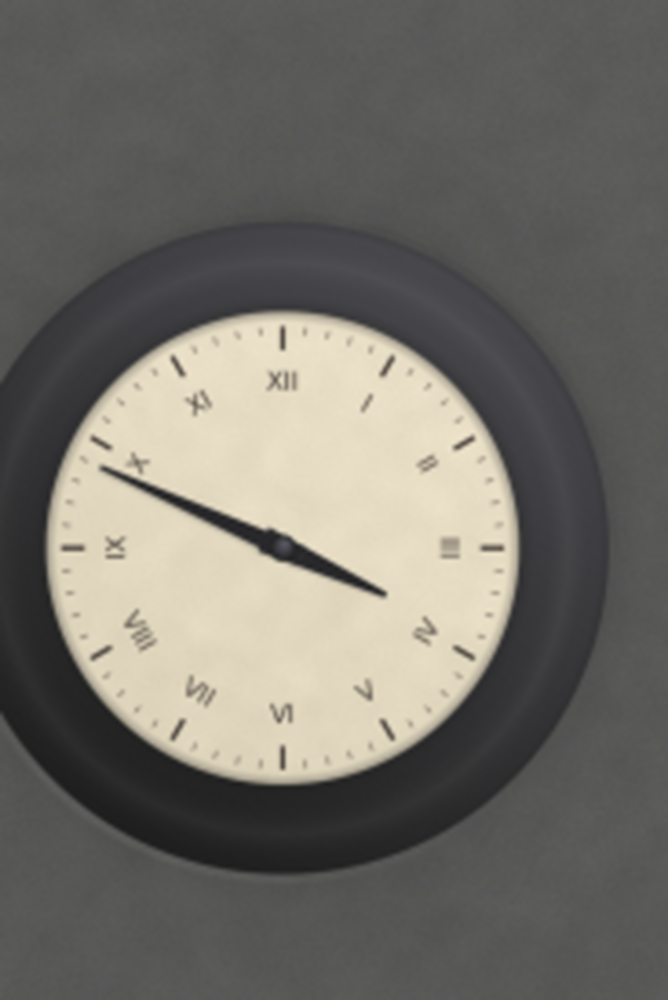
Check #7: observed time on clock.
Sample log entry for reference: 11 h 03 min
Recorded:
3 h 49 min
